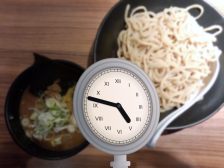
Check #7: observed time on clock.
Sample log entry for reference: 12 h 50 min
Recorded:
4 h 47 min
